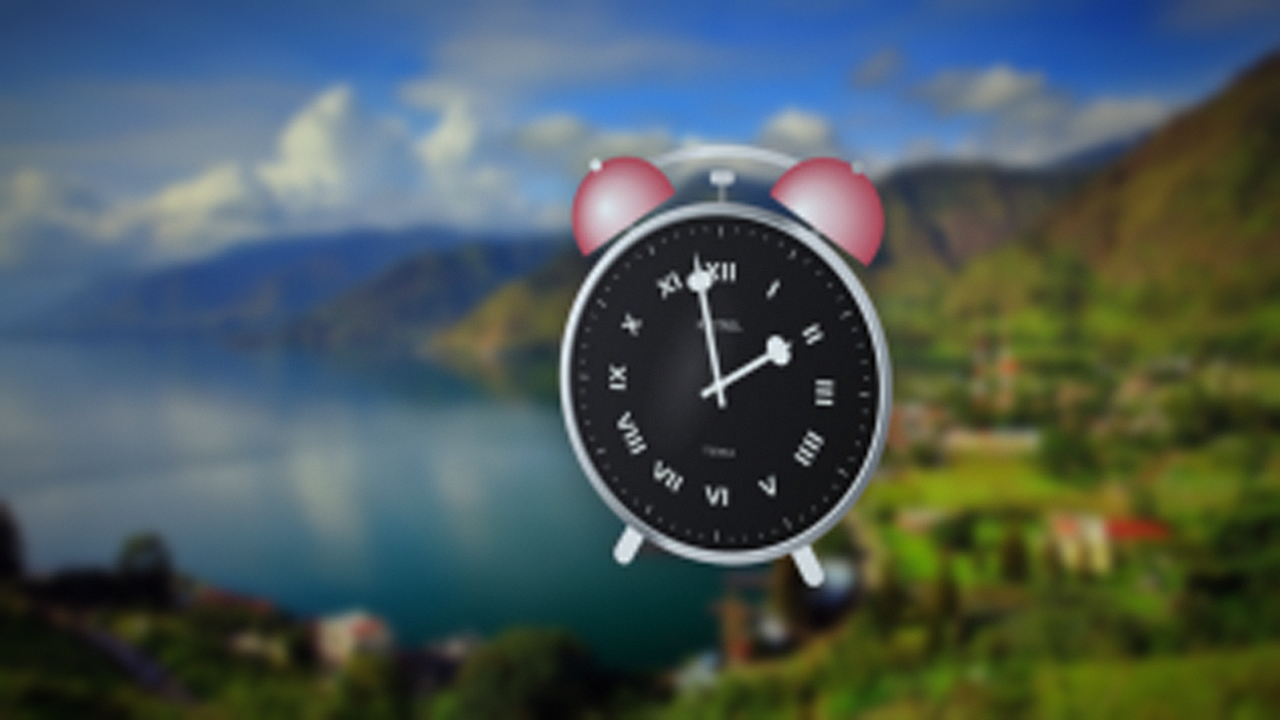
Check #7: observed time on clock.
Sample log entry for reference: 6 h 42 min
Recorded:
1 h 58 min
